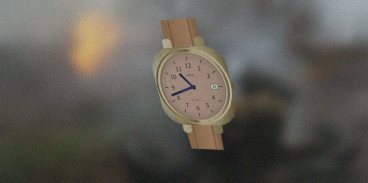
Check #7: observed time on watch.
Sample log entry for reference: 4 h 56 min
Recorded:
10 h 42 min
